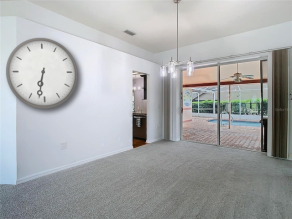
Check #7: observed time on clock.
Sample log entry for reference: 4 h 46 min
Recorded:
6 h 32 min
